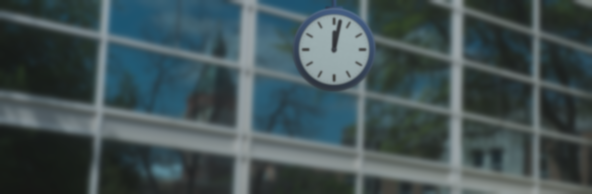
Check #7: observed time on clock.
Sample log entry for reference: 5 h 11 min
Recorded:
12 h 02 min
